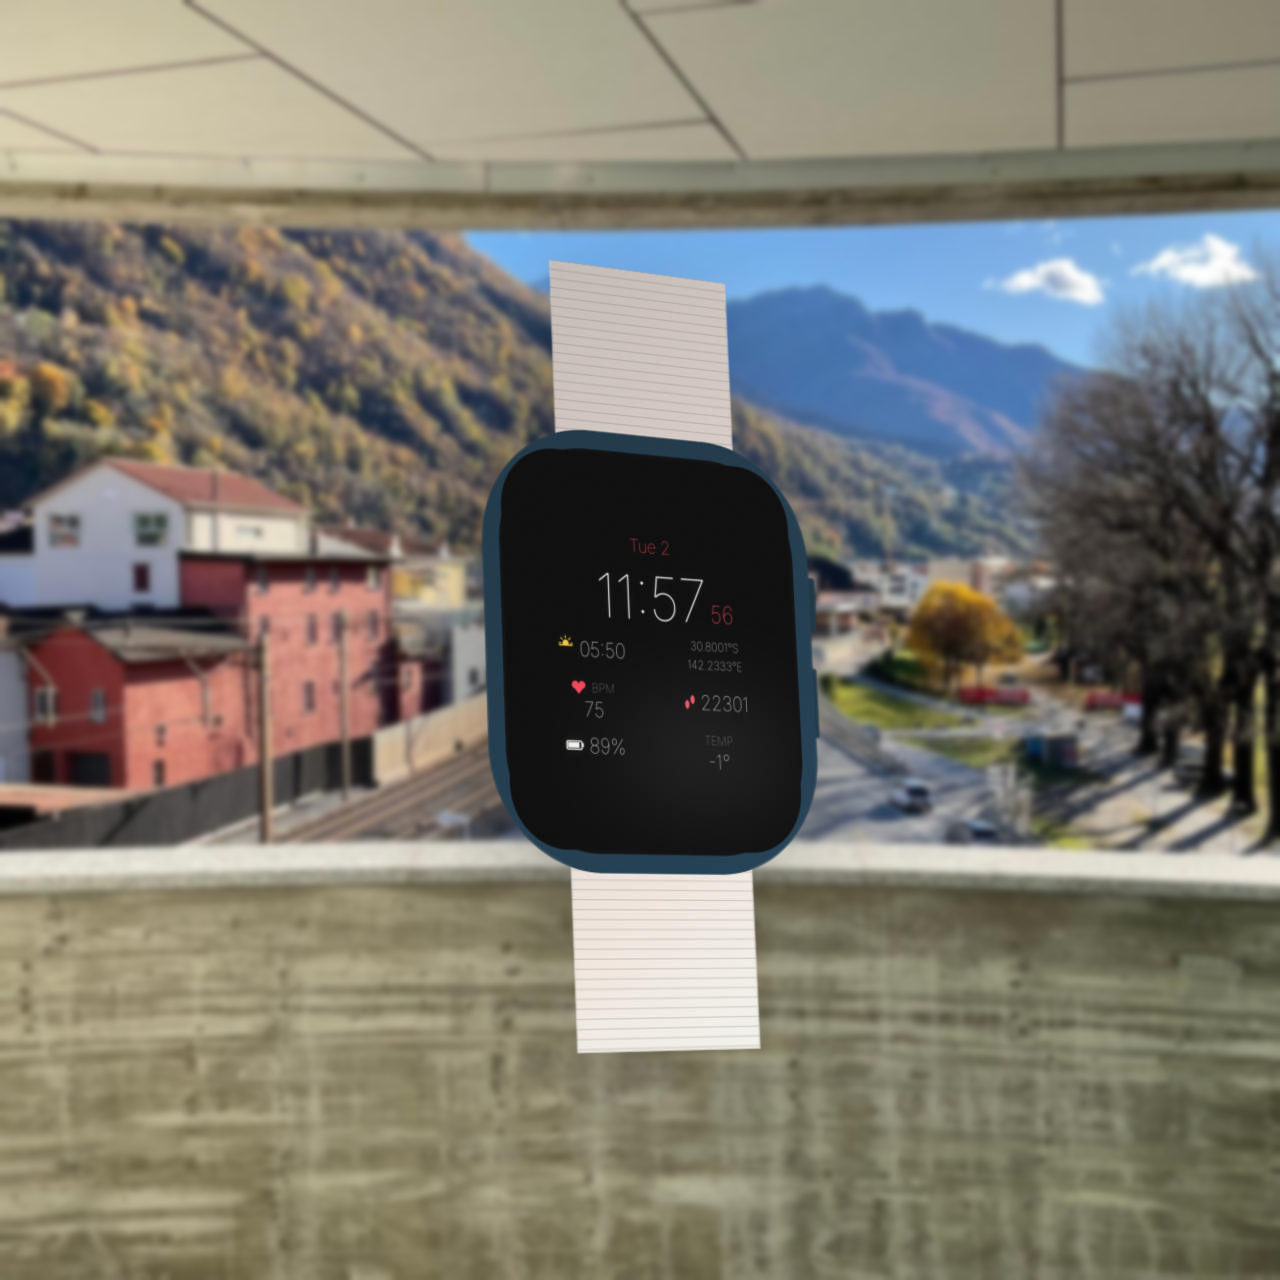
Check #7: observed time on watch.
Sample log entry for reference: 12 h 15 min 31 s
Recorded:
11 h 57 min 56 s
